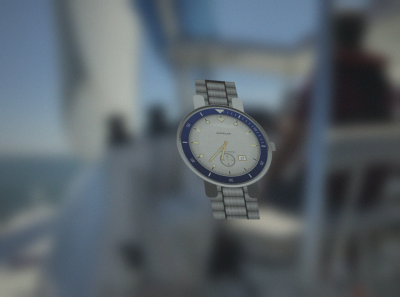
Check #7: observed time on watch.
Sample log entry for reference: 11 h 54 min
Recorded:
6 h 37 min
